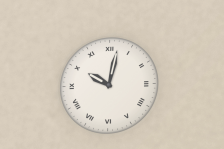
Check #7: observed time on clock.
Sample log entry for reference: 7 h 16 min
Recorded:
10 h 02 min
